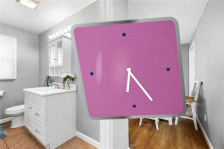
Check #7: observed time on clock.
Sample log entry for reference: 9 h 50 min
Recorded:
6 h 25 min
